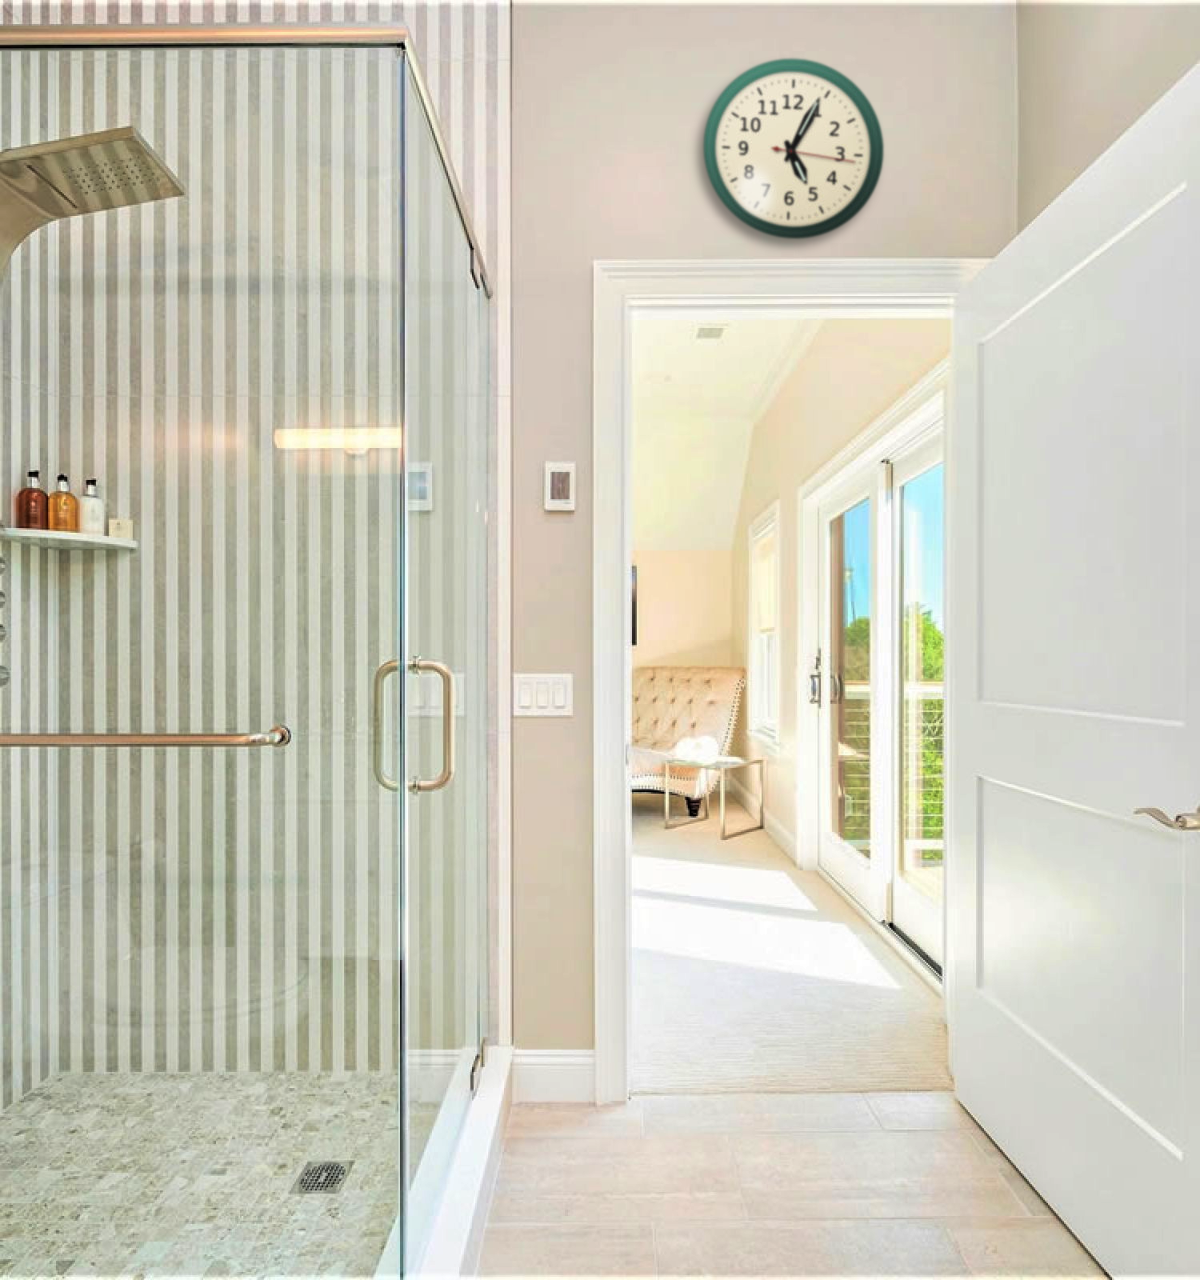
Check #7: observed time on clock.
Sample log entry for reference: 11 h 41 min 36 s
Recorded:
5 h 04 min 16 s
